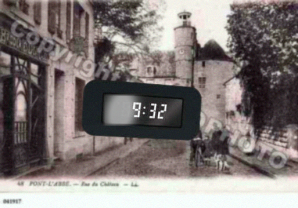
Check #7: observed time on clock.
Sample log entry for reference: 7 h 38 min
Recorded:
9 h 32 min
